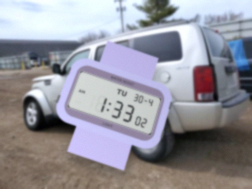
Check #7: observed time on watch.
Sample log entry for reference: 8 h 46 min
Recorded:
1 h 33 min
